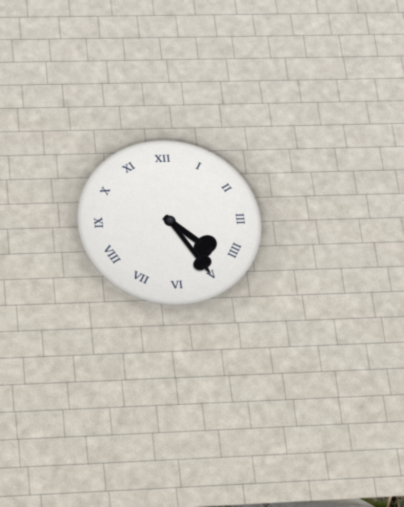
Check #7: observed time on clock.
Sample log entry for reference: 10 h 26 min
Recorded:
4 h 25 min
